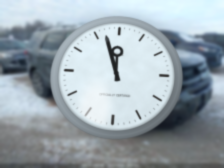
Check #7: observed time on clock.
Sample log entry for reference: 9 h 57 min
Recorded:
11 h 57 min
